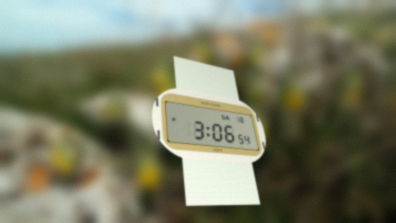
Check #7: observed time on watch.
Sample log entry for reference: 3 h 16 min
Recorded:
3 h 06 min
